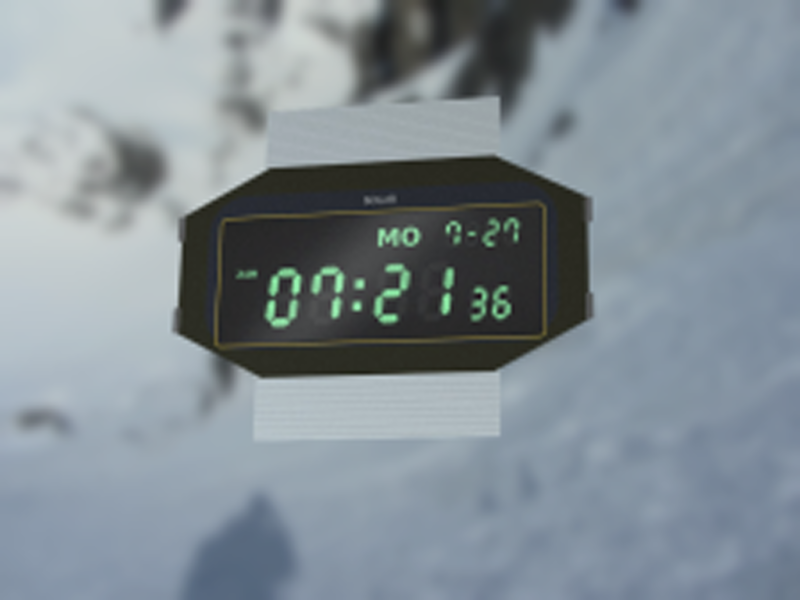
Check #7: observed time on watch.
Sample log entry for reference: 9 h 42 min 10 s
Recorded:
7 h 21 min 36 s
